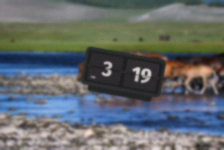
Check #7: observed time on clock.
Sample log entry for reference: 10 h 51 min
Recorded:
3 h 19 min
